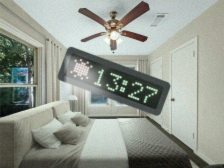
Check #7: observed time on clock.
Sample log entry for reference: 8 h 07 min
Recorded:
13 h 27 min
